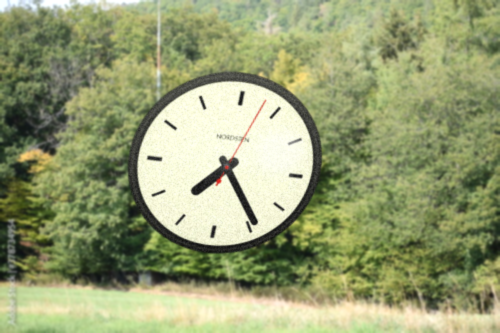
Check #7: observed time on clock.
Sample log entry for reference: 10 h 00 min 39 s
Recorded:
7 h 24 min 03 s
